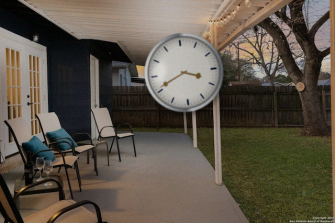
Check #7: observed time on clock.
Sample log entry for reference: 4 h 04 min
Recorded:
3 h 41 min
